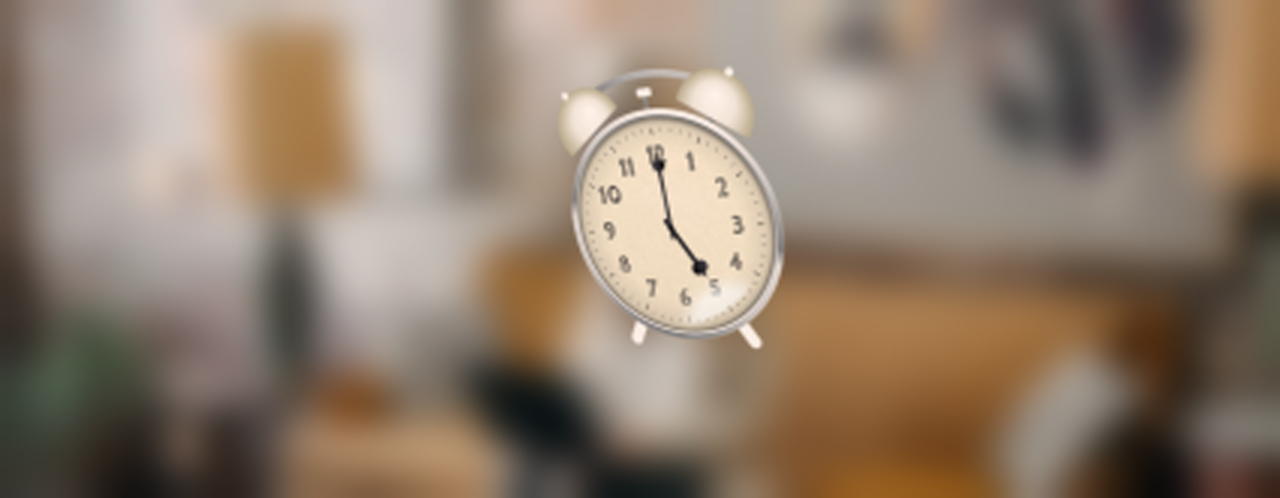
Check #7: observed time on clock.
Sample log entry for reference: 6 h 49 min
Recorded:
5 h 00 min
